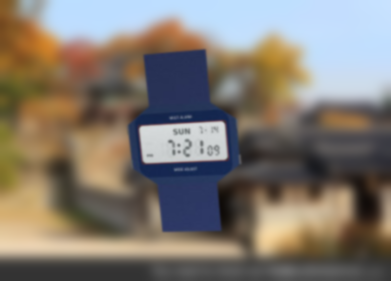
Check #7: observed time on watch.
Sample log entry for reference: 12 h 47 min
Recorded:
7 h 21 min
